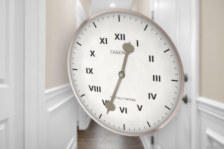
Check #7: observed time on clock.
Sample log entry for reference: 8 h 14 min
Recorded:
12 h 34 min
